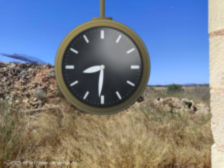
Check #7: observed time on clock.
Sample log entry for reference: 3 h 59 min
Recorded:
8 h 31 min
